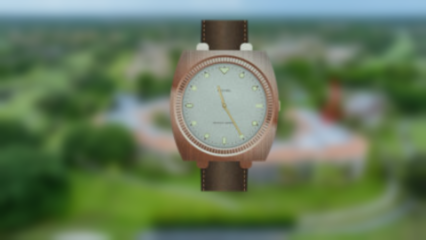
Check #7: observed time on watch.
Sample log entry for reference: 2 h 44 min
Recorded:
11 h 25 min
